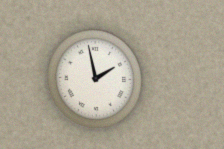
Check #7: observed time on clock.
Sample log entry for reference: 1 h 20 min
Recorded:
1 h 58 min
